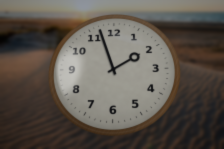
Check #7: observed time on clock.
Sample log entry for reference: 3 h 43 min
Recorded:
1 h 57 min
